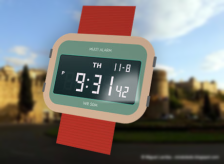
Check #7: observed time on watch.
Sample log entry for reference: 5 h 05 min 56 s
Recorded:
9 h 31 min 42 s
